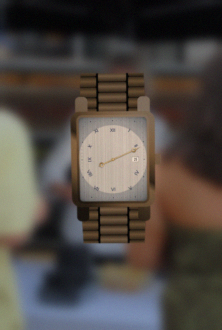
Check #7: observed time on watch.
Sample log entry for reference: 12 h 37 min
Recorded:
8 h 11 min
